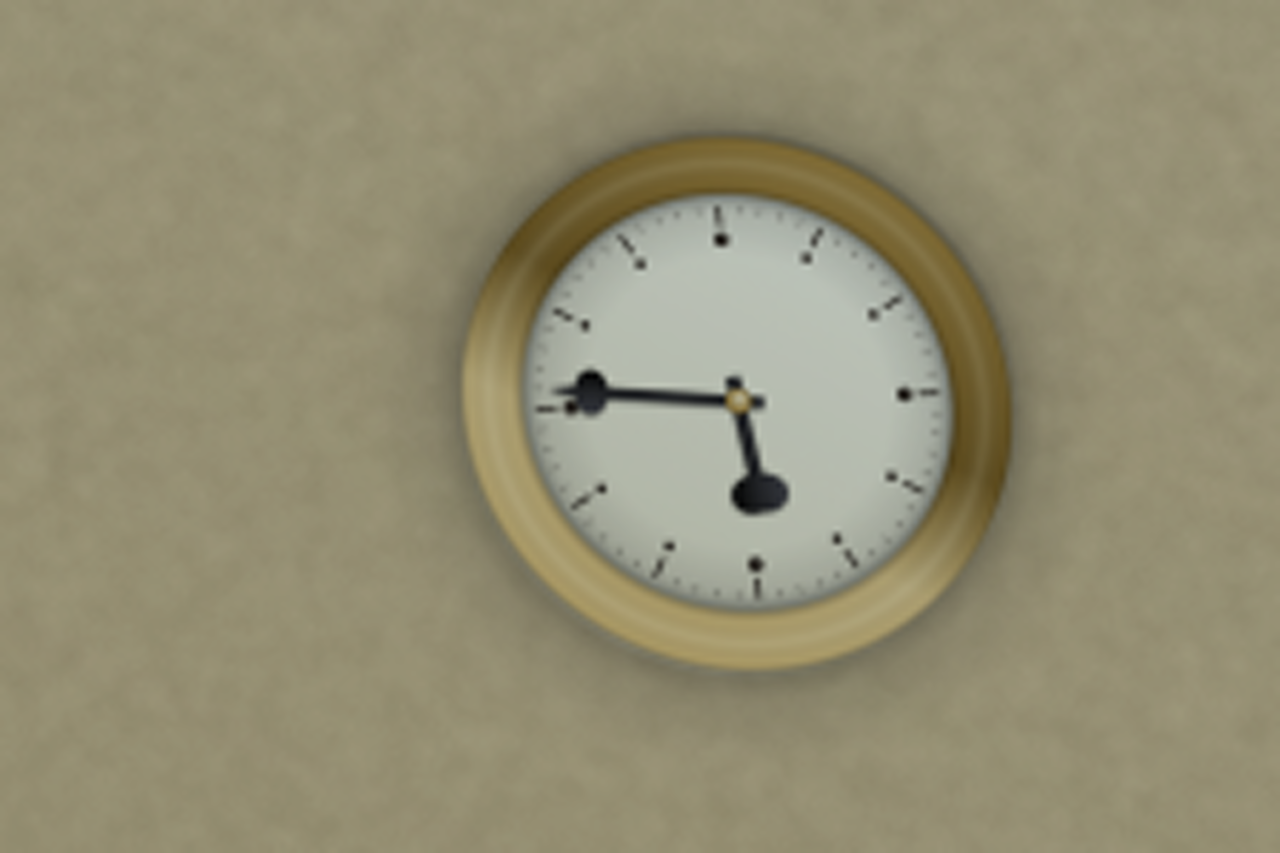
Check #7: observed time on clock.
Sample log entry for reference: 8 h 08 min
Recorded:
5 h 46 min
